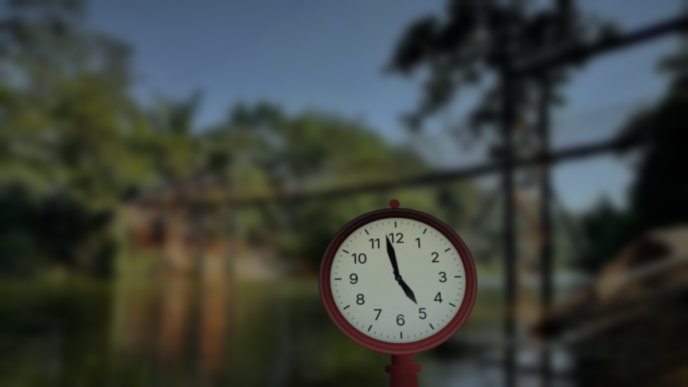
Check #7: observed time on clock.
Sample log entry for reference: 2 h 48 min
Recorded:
4 h 58 min
